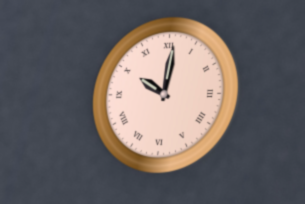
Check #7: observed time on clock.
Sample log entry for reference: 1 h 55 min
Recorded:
10 h 01 min
